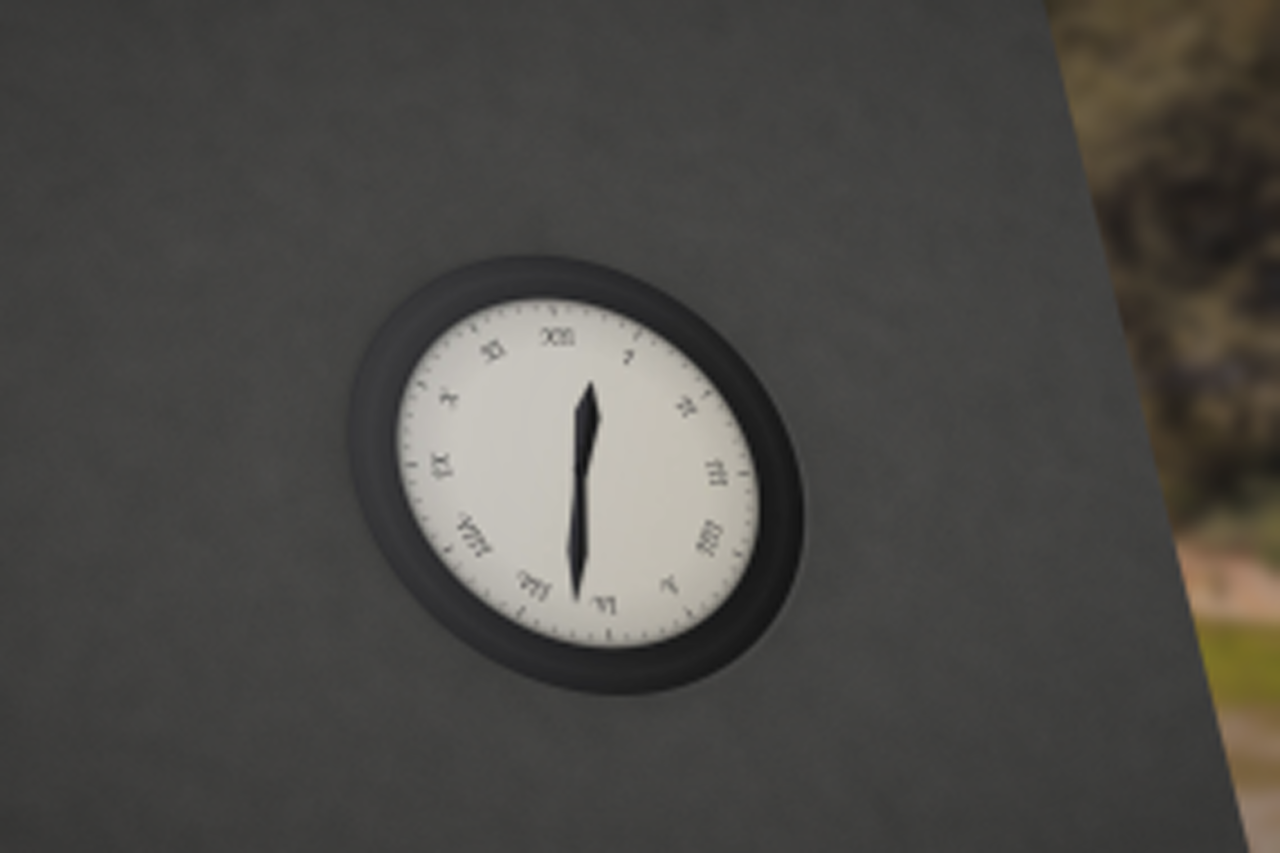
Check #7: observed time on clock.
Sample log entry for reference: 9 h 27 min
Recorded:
12 h 32 min
